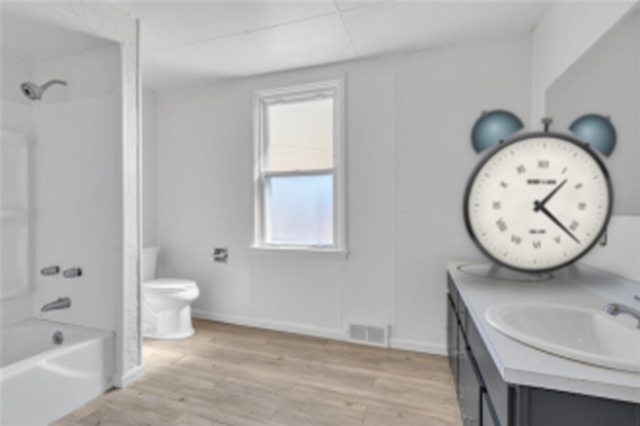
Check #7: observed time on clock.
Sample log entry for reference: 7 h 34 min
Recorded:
1 h 22 min
